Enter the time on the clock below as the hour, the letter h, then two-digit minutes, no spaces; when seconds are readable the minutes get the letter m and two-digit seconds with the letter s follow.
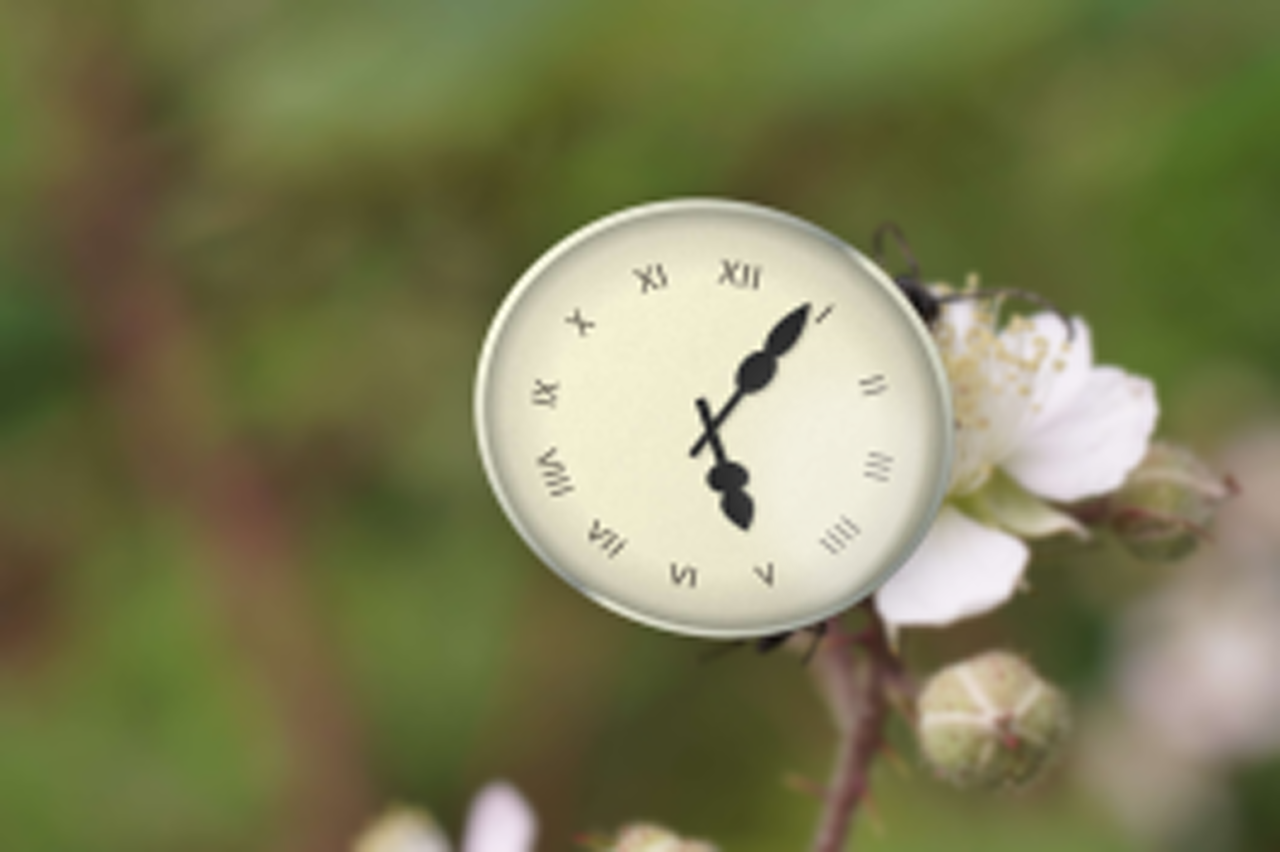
5h04
